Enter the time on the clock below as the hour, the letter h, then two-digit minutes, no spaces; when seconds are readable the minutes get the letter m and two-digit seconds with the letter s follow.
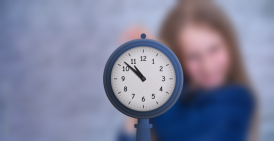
10h52
